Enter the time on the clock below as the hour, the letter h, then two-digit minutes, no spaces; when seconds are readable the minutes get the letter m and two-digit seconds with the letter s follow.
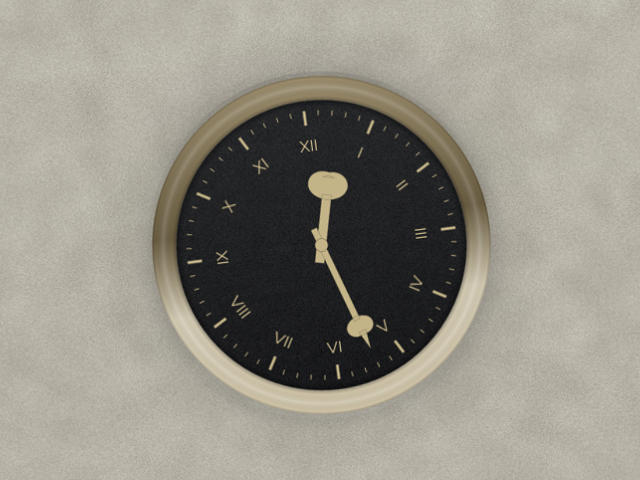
12h27
